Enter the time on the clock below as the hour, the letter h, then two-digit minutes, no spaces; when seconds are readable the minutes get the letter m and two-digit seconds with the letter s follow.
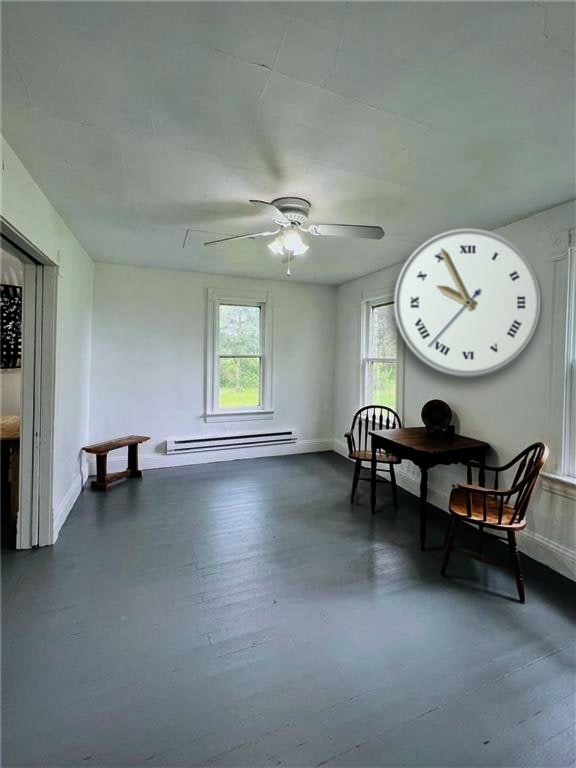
9h55m37s
